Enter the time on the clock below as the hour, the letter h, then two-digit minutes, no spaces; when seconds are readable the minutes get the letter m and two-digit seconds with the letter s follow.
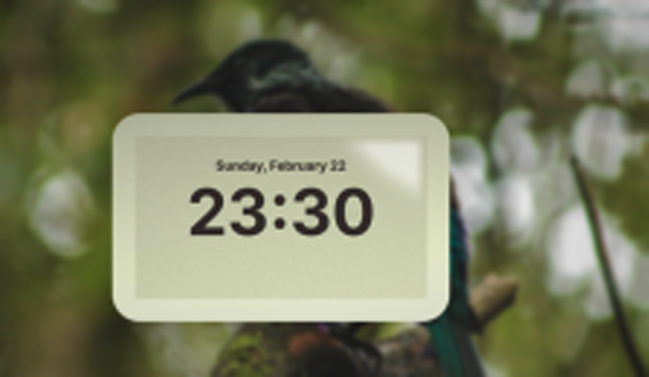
23h30
